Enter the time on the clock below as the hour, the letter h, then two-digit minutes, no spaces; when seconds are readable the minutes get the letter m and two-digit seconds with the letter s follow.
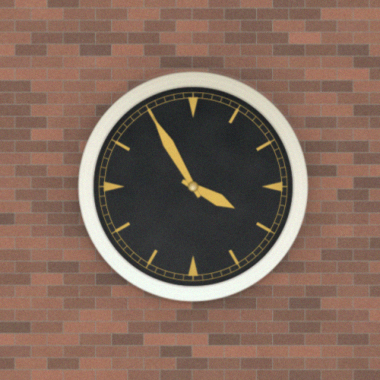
3h55
